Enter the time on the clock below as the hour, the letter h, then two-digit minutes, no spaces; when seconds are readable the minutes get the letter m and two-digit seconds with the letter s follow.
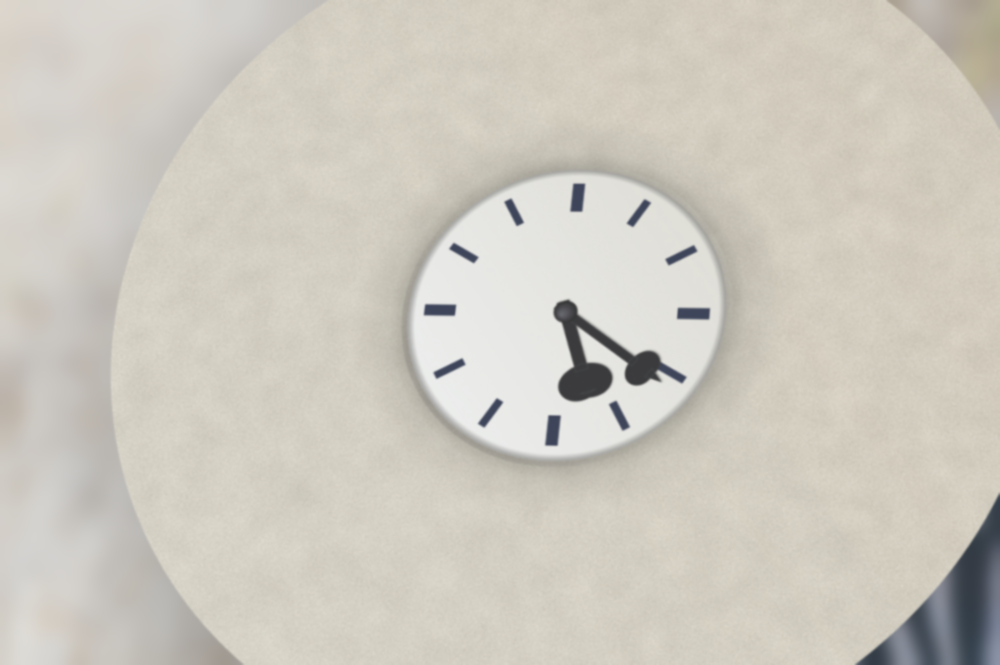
5h21
